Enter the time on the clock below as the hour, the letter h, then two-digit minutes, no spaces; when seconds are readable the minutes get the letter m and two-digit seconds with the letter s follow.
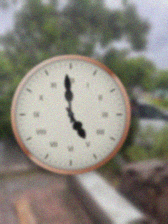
4h59
